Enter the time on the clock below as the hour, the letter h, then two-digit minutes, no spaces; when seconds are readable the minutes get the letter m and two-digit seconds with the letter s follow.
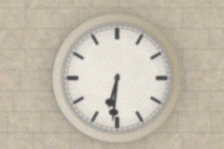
6h31
